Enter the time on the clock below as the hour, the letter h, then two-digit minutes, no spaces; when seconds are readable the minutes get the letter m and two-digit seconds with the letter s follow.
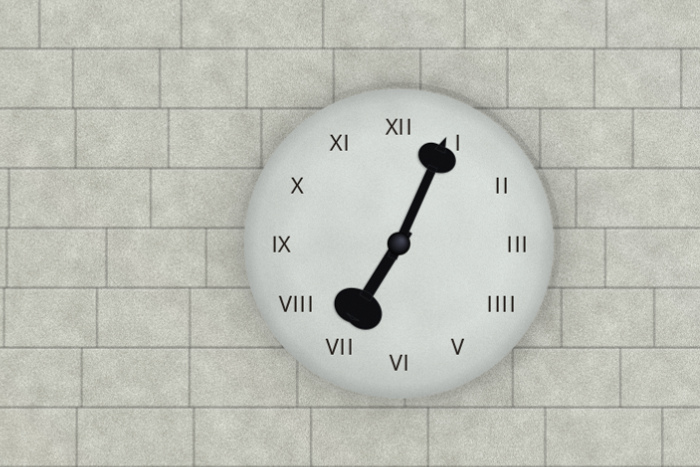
7h04
